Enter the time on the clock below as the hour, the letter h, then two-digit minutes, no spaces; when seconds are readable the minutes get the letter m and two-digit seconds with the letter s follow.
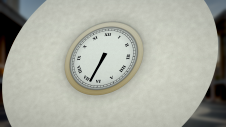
6h33
